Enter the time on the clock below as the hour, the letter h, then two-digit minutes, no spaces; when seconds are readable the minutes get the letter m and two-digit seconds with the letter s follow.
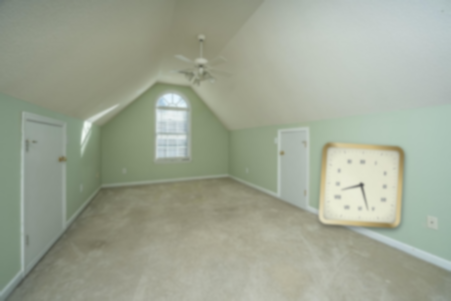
8h27
